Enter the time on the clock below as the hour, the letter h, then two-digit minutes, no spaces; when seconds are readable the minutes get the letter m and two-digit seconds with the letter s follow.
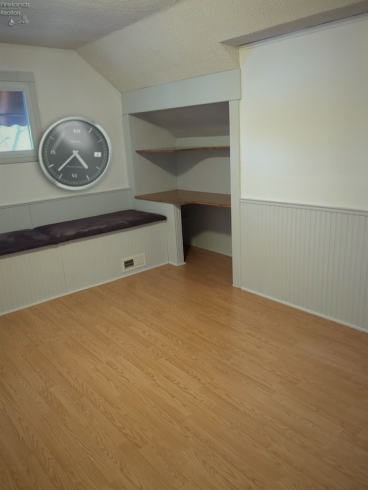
4h37
